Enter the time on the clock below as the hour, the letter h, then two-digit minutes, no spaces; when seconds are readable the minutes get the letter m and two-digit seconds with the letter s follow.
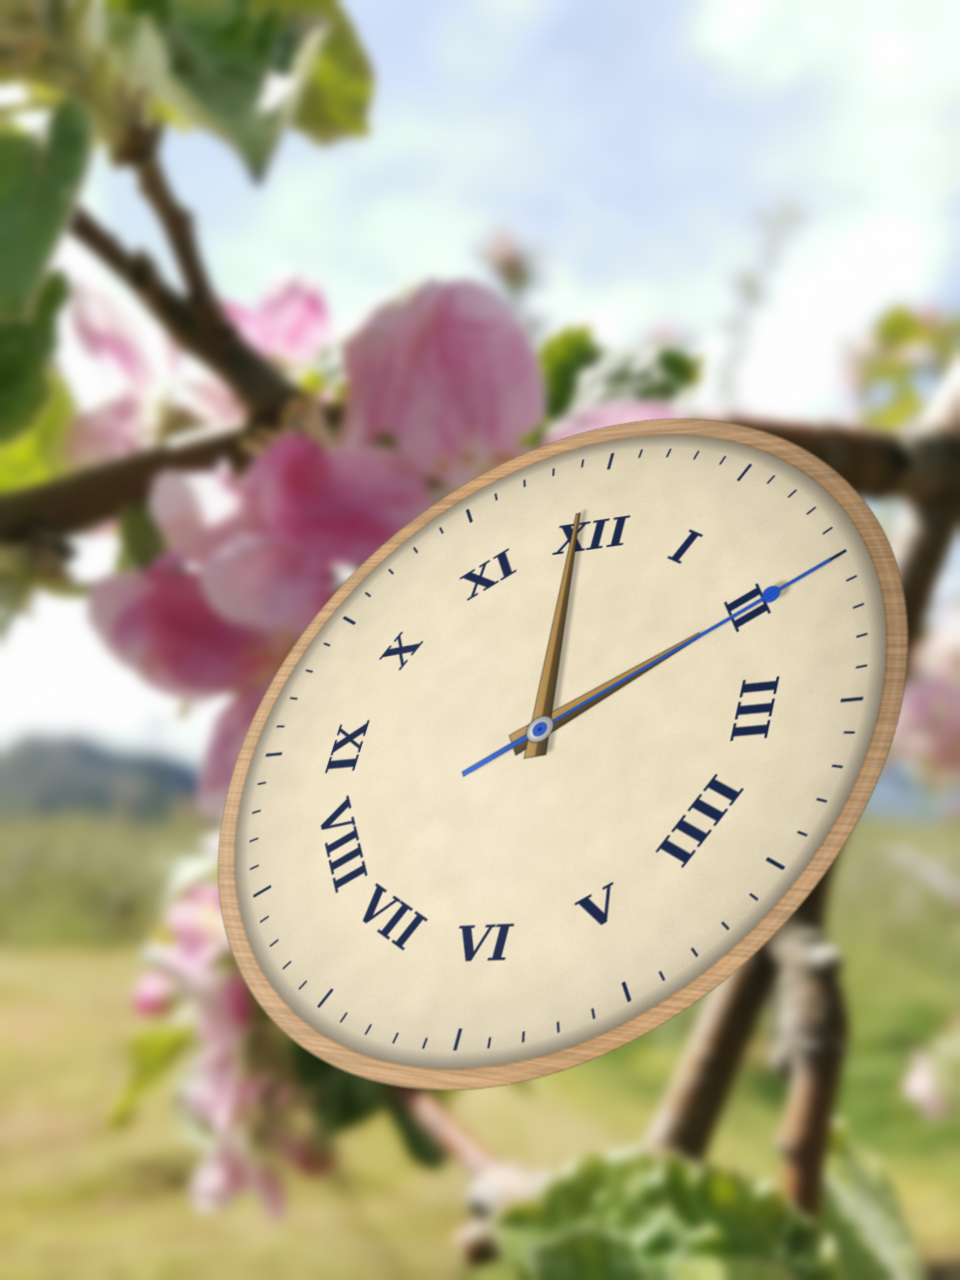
1h59m10s
